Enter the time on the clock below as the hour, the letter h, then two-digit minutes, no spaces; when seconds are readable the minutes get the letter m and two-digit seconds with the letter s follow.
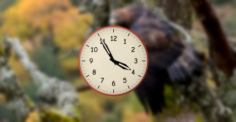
3h55
